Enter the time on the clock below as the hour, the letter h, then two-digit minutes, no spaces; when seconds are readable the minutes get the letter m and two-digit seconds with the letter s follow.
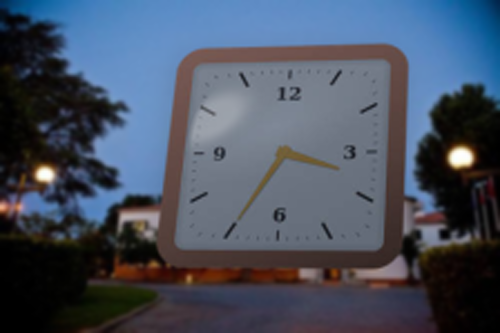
3h35
